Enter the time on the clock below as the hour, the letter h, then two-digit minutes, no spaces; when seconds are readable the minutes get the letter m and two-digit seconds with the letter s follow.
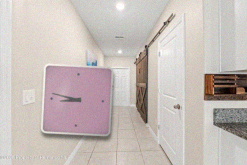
8h47
